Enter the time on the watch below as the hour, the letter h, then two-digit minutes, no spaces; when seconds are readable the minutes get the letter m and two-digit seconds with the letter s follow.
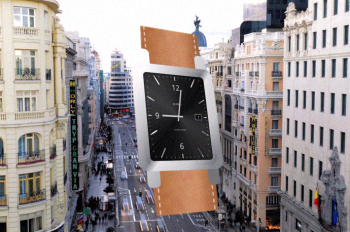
9h02
